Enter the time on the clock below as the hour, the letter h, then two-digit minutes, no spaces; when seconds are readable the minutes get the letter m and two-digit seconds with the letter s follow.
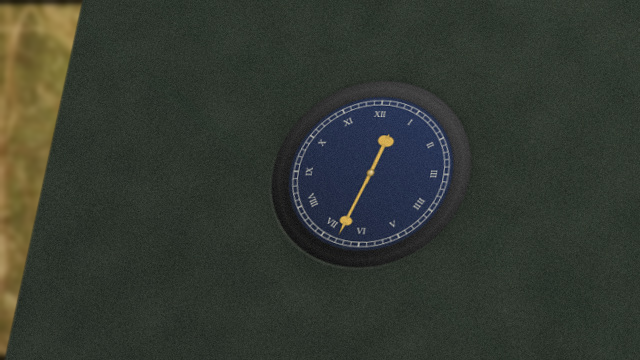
12h33
